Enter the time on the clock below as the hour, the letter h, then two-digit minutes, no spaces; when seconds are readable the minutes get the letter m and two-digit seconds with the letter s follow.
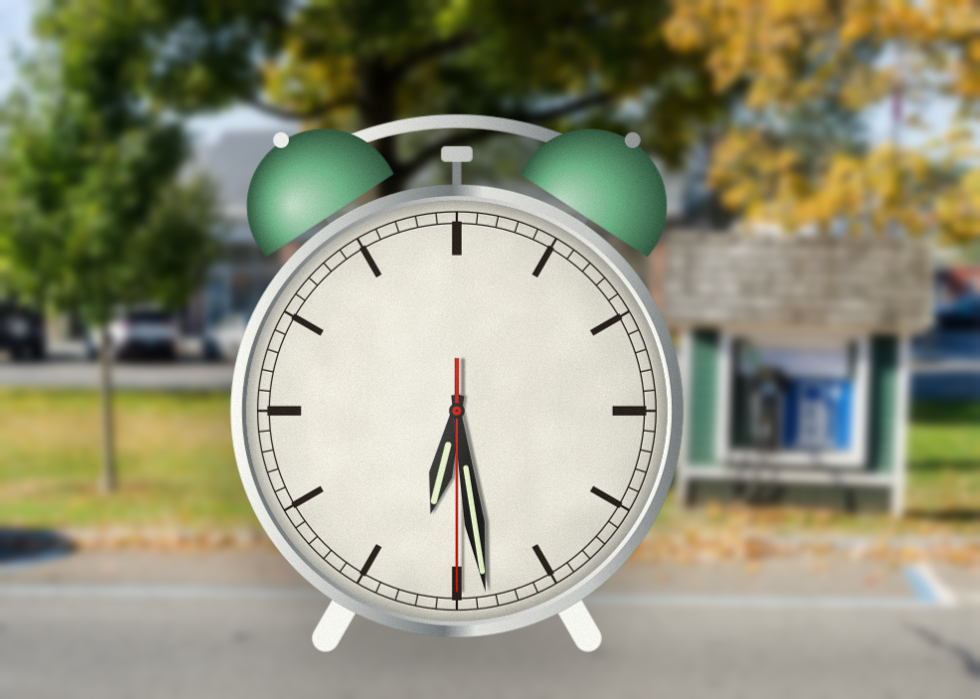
6h28m30s
